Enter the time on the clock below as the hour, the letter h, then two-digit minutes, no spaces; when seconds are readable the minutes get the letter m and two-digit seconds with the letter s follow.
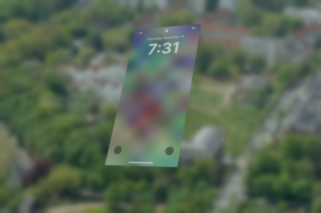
7h31
